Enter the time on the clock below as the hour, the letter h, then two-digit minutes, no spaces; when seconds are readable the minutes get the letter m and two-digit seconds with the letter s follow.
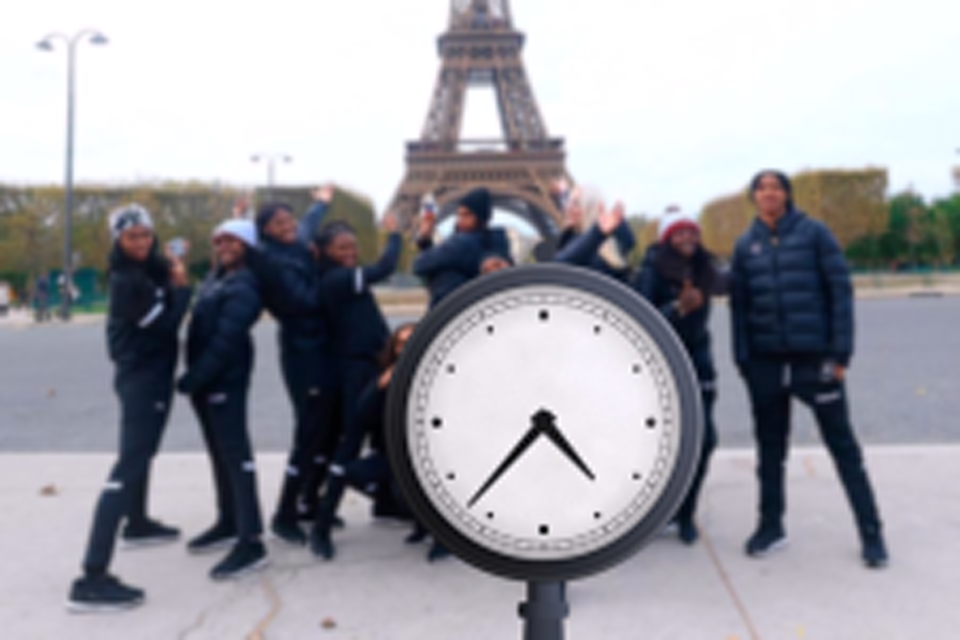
4h37
